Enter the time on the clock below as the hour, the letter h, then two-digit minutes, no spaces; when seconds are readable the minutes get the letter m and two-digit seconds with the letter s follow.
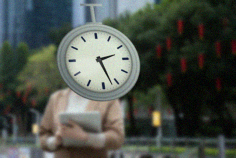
2h27
